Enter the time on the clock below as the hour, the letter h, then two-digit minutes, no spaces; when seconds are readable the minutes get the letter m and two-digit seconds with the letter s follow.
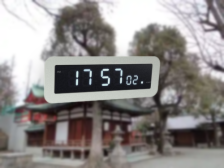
17h57m02s
